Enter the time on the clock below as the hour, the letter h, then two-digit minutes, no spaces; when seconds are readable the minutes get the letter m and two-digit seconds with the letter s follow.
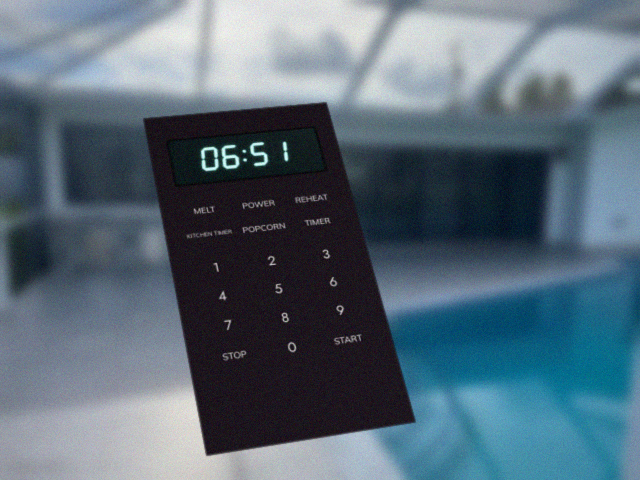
6h51
